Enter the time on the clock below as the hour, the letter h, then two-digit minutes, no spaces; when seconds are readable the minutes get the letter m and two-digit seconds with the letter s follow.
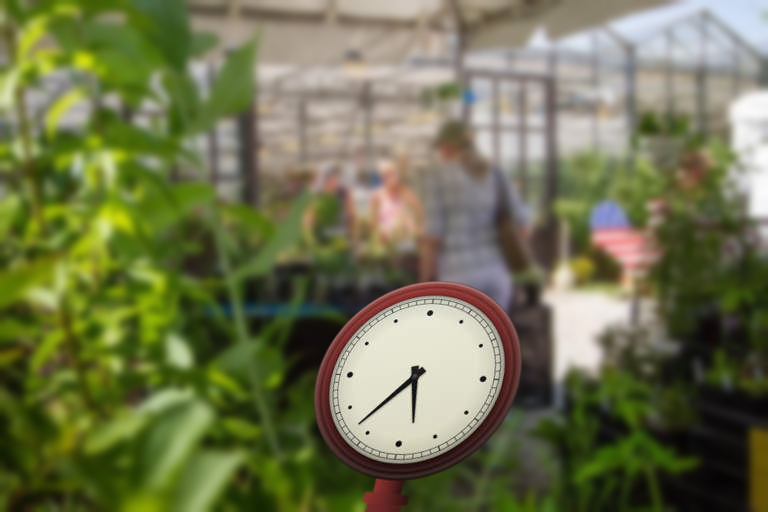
5h37
